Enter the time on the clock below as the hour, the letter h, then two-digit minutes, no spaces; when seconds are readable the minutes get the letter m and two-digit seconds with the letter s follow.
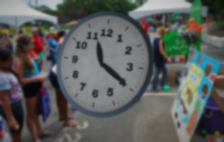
11h20
